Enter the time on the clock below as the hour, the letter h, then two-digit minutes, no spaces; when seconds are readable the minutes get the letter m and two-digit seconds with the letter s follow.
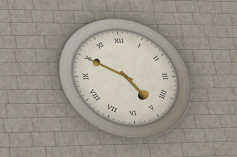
4h50
